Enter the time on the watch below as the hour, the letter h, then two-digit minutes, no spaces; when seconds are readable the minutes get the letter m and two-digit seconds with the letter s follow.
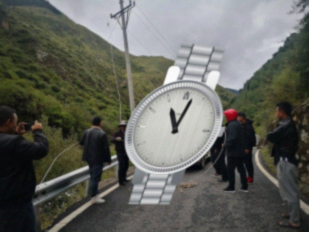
11h02
